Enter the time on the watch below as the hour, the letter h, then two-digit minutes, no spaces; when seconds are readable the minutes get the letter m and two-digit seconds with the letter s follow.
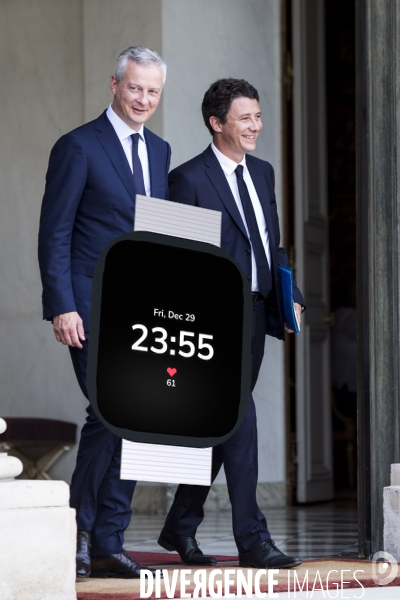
23h55
